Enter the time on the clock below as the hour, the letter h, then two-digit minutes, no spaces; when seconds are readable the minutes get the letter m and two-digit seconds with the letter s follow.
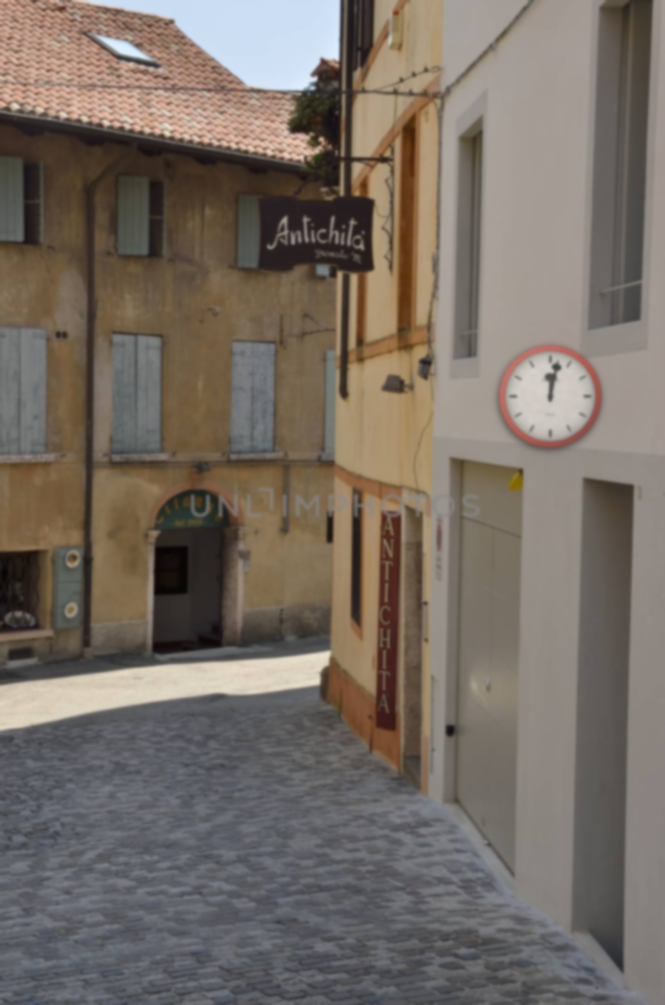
12h02
